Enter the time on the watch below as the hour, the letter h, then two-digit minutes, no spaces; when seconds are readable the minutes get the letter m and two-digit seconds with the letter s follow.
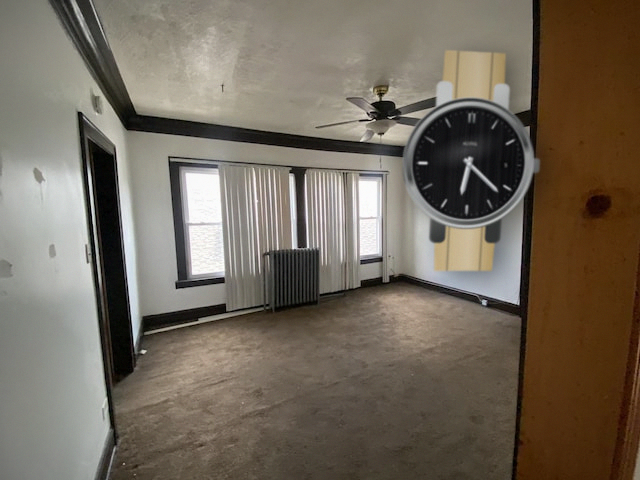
6h22
